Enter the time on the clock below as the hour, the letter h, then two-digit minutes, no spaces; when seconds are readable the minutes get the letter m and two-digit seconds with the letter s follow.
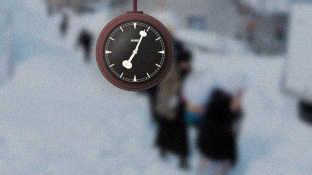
7h04
